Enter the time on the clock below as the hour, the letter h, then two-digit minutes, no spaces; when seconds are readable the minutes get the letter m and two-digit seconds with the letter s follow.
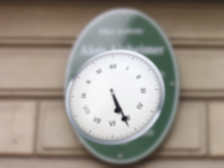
5h26
